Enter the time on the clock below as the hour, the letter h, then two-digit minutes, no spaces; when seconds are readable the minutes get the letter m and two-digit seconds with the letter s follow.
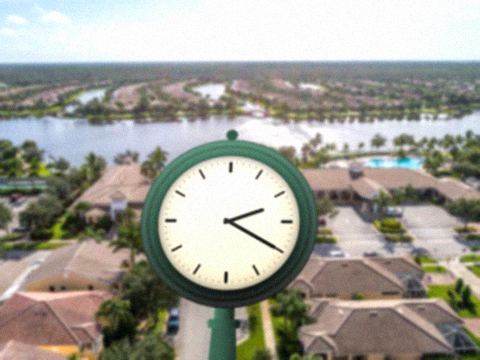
2h20
